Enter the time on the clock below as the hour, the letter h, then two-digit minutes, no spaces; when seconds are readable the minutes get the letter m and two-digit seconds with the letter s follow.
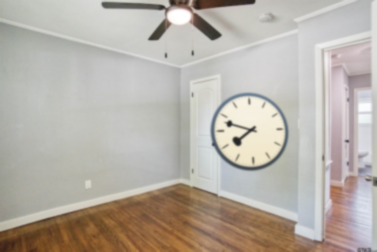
7h48
